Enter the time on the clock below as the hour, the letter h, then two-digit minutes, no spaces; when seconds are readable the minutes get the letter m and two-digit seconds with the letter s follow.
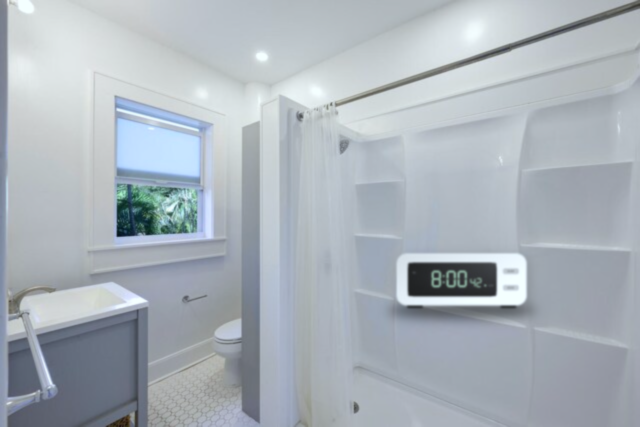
8h00
